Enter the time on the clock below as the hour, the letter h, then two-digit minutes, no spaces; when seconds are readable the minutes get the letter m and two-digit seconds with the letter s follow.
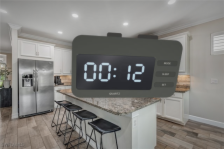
0h12
